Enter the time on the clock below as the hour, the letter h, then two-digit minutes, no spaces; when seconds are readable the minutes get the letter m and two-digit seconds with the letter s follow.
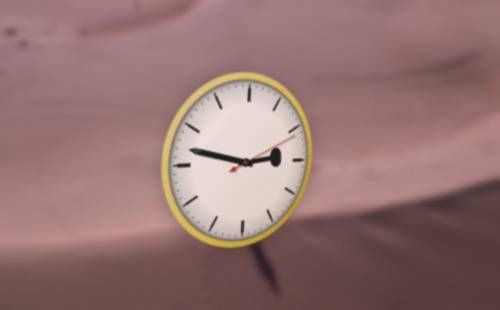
2h47m11s
